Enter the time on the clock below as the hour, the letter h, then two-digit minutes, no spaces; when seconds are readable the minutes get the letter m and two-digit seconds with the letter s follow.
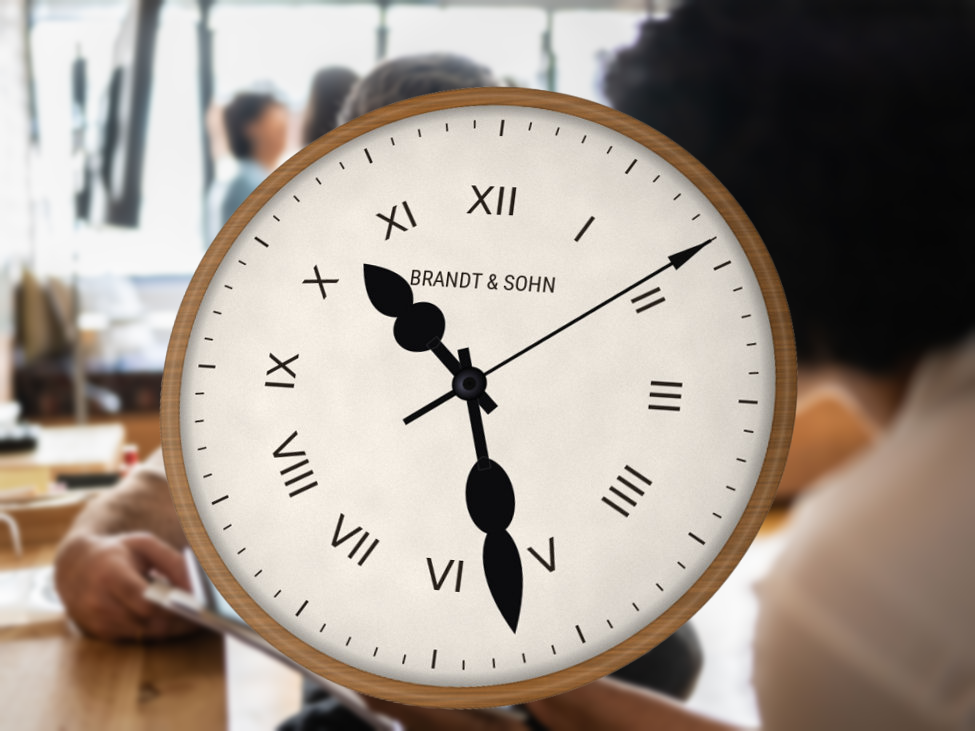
10h27m09s
